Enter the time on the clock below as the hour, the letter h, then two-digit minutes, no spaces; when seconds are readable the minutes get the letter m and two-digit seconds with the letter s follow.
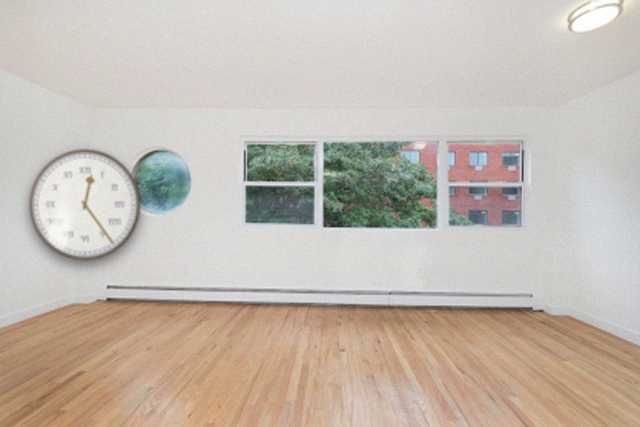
12h24
